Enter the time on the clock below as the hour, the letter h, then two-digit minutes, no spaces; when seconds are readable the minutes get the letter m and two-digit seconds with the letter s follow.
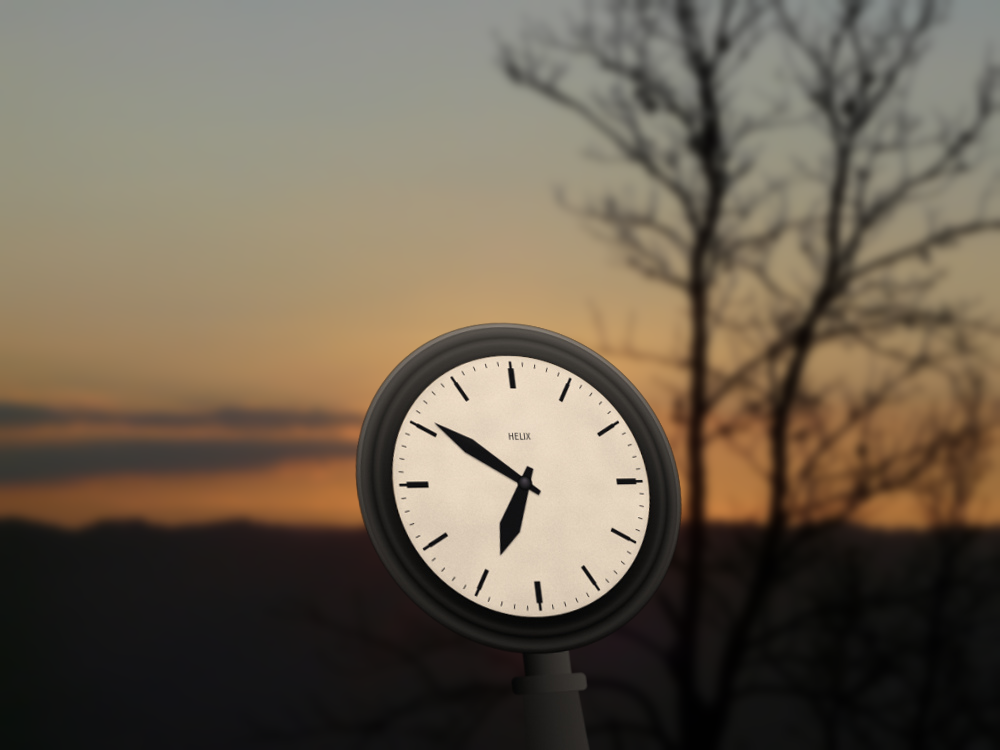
6h51
